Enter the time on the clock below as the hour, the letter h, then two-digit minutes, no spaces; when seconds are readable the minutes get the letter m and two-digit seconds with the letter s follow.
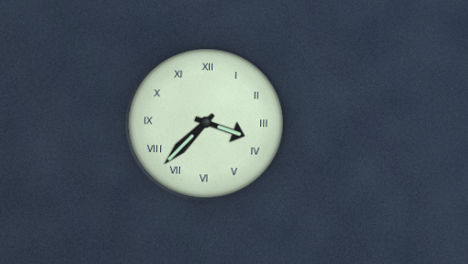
3h37
